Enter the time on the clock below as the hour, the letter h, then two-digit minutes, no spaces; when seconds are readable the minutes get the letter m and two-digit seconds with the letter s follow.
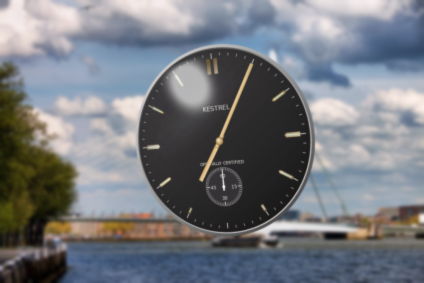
7h05
